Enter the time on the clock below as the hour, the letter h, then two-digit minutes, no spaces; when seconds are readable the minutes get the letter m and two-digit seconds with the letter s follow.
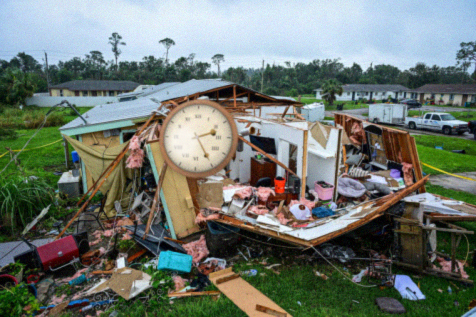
2h25
